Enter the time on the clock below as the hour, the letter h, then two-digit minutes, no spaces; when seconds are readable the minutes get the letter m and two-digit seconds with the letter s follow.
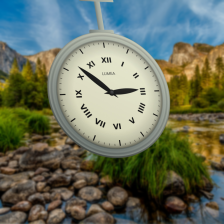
2h52
